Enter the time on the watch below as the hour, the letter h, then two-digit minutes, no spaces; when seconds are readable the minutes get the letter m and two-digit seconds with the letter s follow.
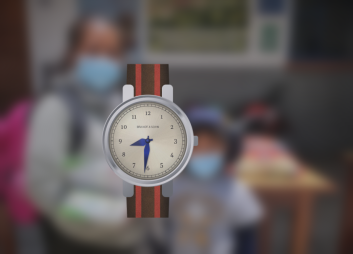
8h31
